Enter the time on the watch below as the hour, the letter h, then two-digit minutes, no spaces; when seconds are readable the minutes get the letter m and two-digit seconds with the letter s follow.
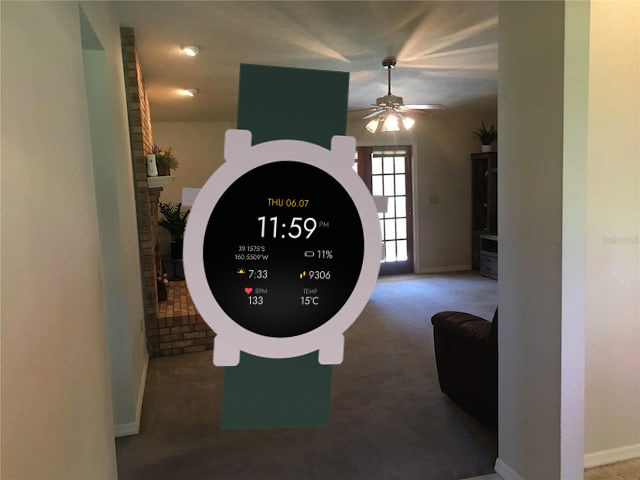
11h59
